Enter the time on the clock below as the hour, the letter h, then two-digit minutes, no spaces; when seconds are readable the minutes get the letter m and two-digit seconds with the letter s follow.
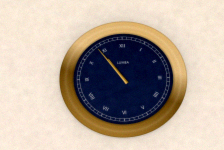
10h54
